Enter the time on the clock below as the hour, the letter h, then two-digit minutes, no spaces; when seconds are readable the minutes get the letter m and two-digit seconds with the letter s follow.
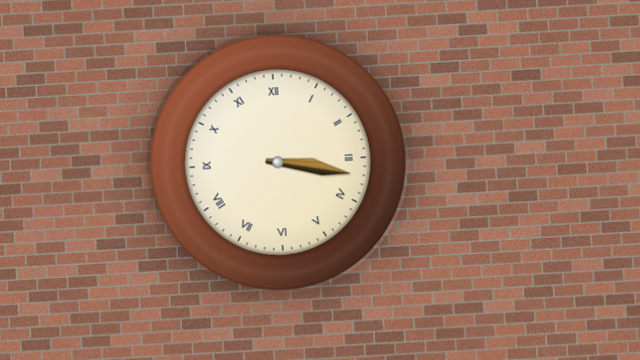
3h17
